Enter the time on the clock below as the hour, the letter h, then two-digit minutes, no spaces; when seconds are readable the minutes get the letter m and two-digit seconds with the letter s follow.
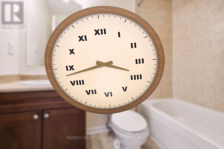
3h43
